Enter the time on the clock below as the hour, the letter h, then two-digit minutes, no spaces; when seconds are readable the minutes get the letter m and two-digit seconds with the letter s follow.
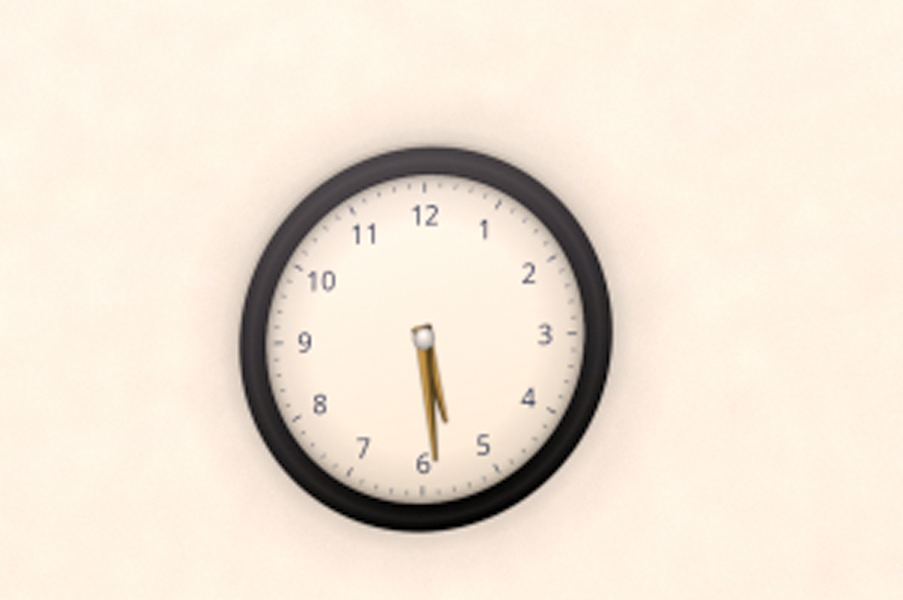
5h29
